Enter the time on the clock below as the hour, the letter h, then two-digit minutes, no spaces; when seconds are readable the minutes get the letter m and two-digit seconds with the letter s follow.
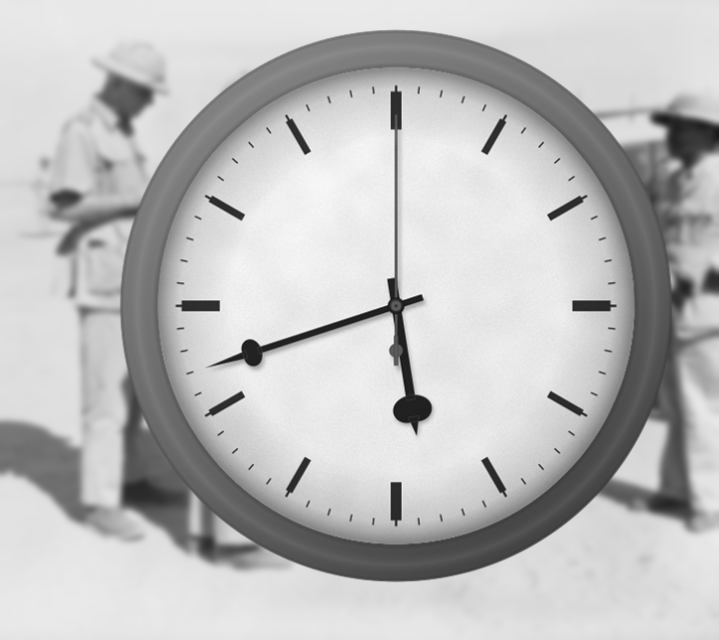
5h42m00s
